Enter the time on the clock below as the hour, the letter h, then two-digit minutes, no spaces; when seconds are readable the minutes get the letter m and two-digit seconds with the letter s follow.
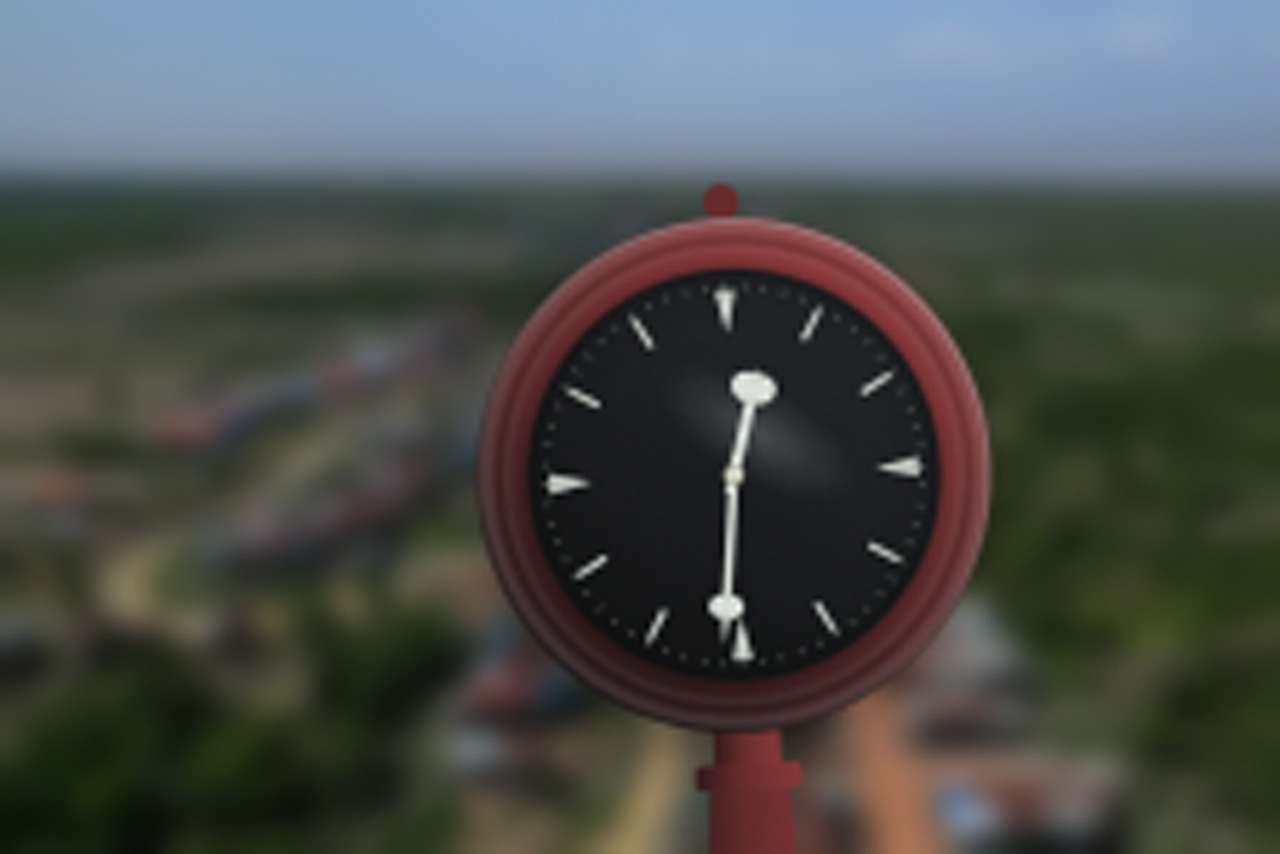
12h31
